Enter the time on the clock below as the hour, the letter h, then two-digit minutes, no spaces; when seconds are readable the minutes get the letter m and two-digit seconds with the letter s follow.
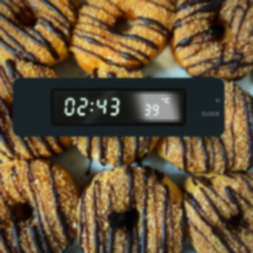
2h43
